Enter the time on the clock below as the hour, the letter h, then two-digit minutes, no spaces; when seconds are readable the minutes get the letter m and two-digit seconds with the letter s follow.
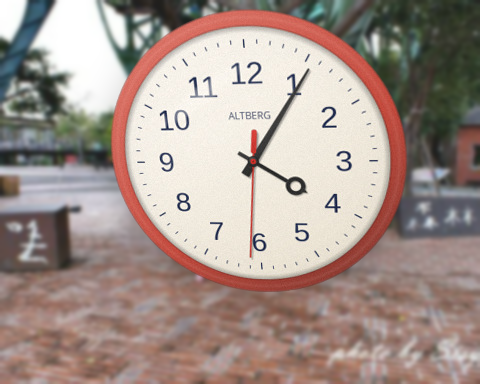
4h05m31s
